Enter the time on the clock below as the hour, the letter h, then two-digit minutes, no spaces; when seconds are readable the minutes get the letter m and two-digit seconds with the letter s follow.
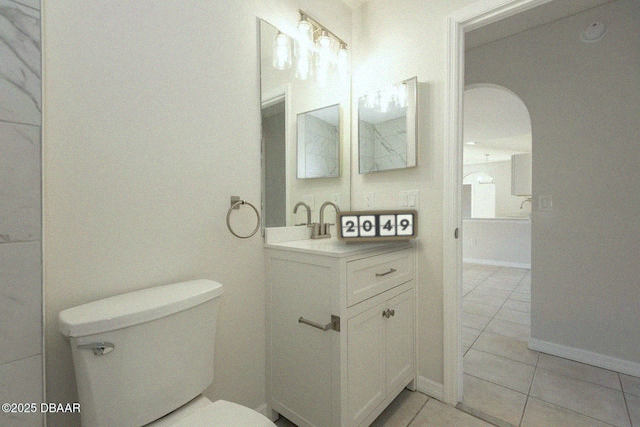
20h49
